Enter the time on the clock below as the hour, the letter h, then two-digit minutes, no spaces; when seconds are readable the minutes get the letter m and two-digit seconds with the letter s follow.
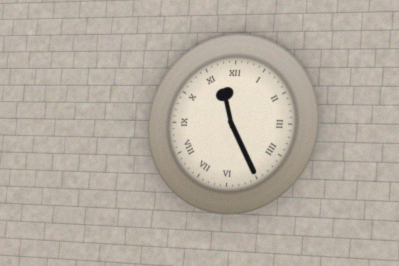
11h25
